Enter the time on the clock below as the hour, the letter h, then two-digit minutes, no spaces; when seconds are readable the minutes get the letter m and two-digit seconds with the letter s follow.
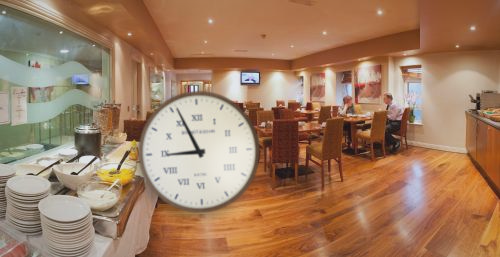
8h56
